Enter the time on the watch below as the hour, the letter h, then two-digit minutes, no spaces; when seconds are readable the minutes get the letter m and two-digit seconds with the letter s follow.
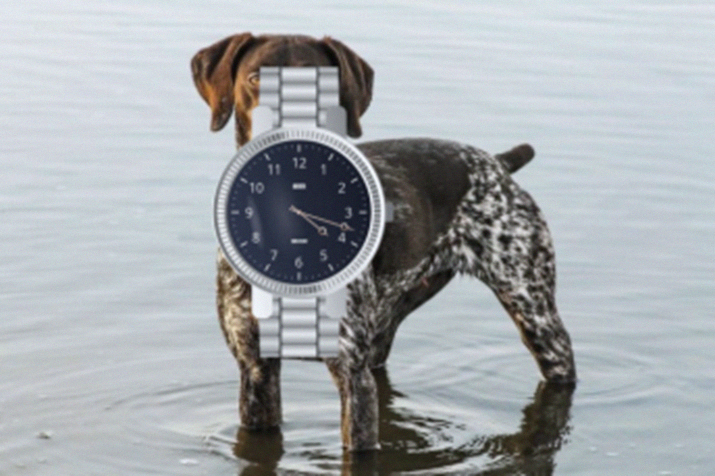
4h18
